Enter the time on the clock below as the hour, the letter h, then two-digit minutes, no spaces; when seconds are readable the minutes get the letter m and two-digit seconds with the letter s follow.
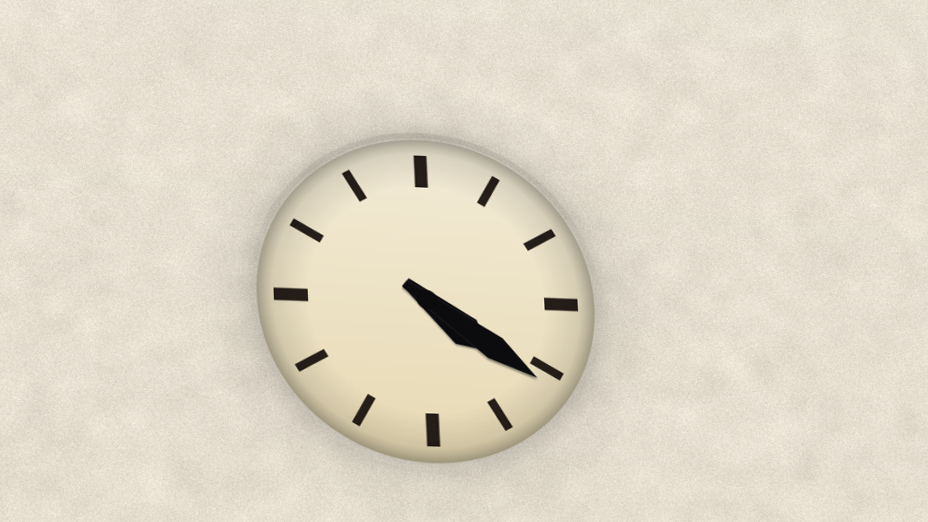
4h21
